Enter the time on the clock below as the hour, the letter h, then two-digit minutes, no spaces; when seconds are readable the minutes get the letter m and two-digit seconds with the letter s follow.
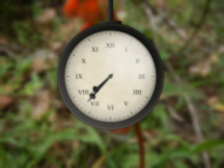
7h37
